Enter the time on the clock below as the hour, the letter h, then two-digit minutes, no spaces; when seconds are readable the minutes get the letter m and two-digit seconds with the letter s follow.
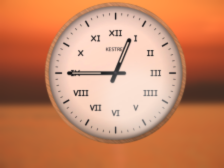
12h45
